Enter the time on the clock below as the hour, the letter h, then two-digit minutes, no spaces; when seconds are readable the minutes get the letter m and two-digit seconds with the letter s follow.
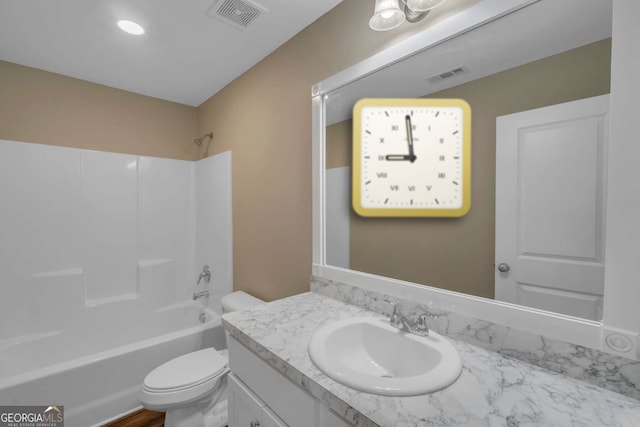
8h59
